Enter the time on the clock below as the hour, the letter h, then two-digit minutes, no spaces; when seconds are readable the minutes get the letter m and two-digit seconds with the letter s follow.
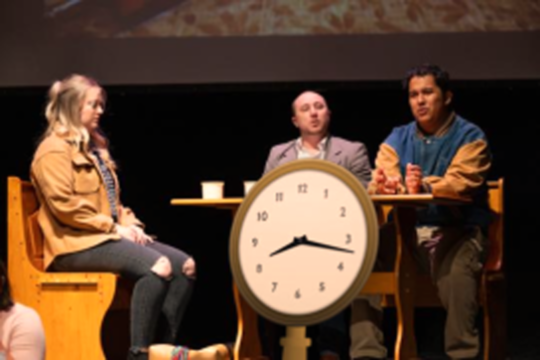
8h17
